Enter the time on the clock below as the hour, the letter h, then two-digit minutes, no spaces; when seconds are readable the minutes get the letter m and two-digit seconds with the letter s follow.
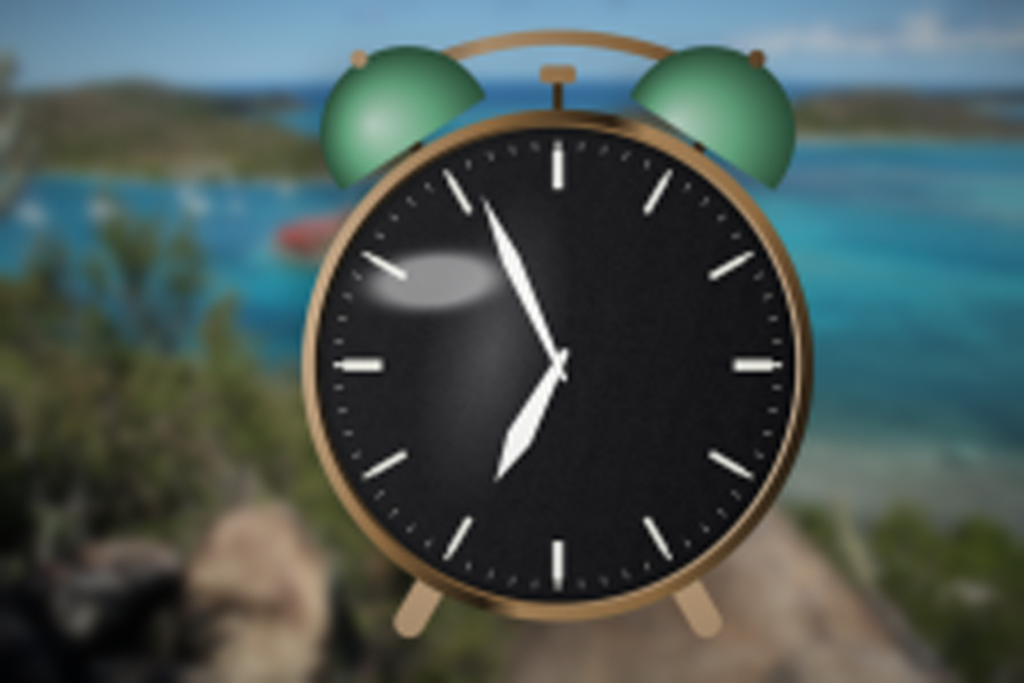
6h56
